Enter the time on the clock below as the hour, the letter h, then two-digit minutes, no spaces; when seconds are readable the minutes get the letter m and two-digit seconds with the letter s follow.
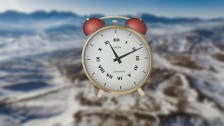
11h11
